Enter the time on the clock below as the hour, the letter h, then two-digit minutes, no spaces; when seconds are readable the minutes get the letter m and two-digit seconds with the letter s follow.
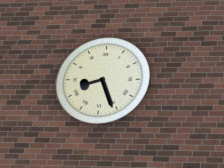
8h26
